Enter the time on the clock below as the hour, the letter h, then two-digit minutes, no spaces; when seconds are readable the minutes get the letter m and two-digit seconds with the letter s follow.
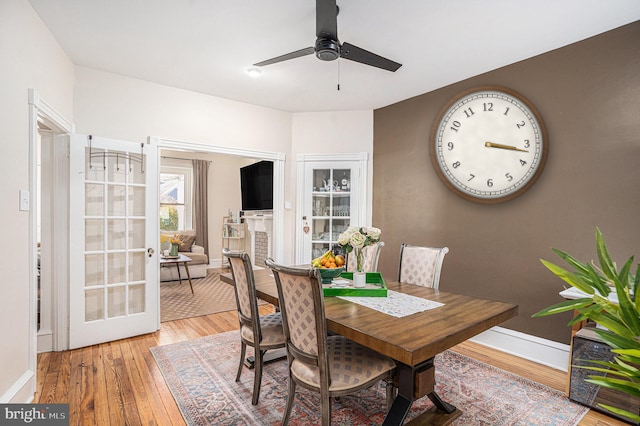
3h17
